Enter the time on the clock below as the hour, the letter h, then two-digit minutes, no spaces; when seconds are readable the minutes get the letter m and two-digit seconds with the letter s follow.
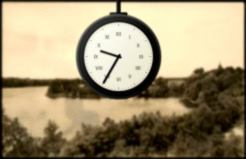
9h35
